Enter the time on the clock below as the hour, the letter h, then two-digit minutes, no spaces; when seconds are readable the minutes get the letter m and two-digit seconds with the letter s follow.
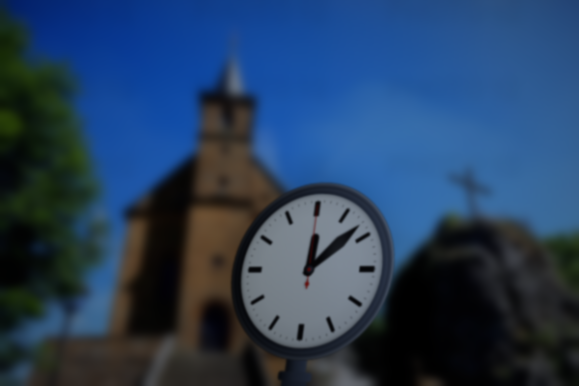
12h08m00s
